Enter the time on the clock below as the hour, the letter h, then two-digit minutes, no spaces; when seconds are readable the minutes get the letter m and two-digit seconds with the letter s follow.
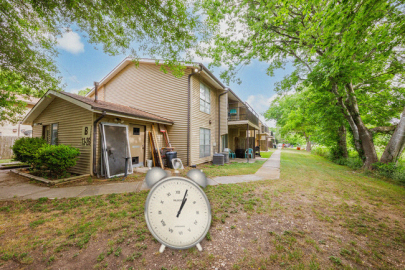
1h04
